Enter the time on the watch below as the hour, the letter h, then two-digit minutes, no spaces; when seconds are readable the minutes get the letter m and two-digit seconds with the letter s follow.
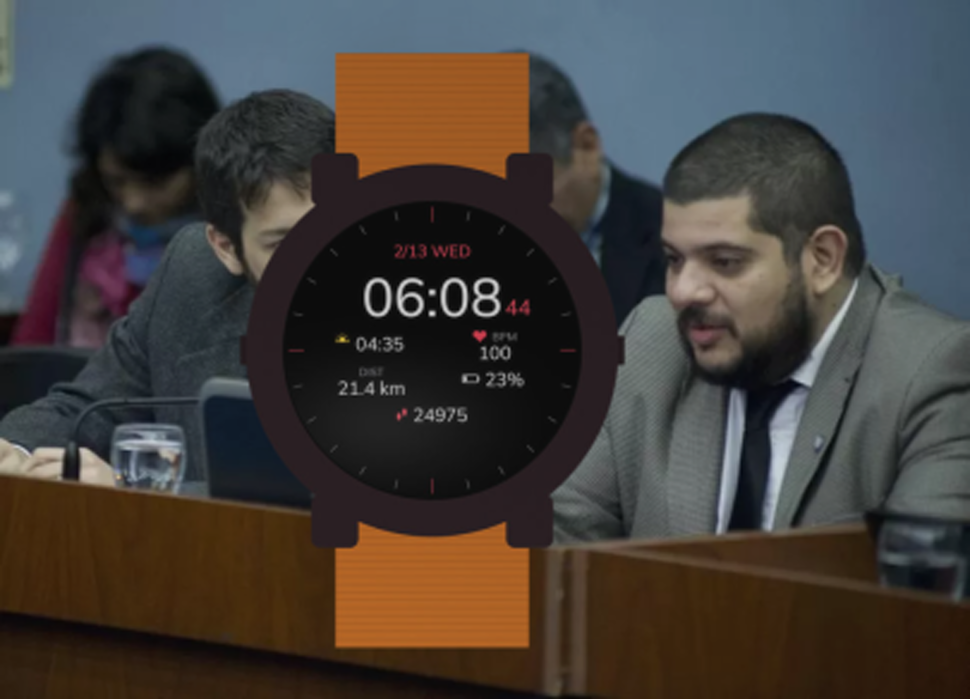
6h08m44s
